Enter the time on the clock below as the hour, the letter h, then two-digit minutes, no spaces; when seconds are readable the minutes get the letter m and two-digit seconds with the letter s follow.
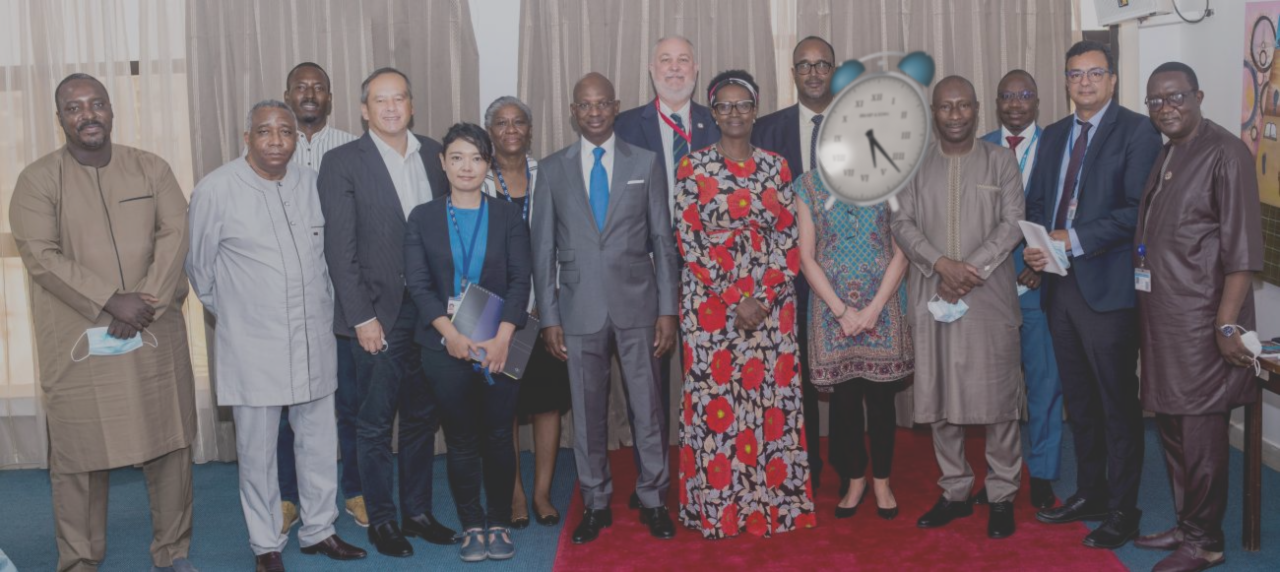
5h22
